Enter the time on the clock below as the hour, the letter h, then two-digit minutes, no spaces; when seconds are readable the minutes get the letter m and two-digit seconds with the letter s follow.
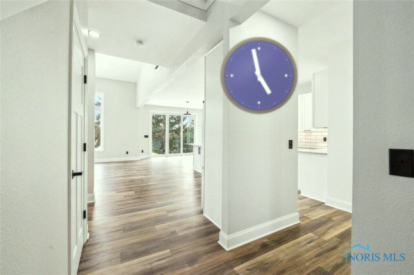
4h58
